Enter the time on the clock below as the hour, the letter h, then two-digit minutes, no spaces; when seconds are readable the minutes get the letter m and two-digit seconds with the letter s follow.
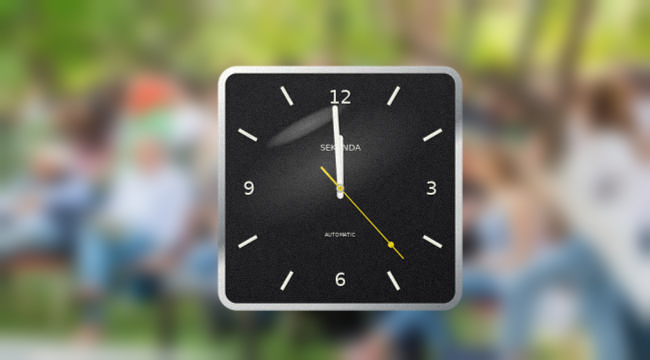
11h59m23s
